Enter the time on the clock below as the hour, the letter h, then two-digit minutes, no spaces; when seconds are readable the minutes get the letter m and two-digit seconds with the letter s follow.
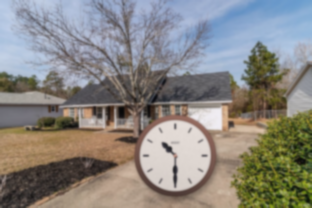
10h30
